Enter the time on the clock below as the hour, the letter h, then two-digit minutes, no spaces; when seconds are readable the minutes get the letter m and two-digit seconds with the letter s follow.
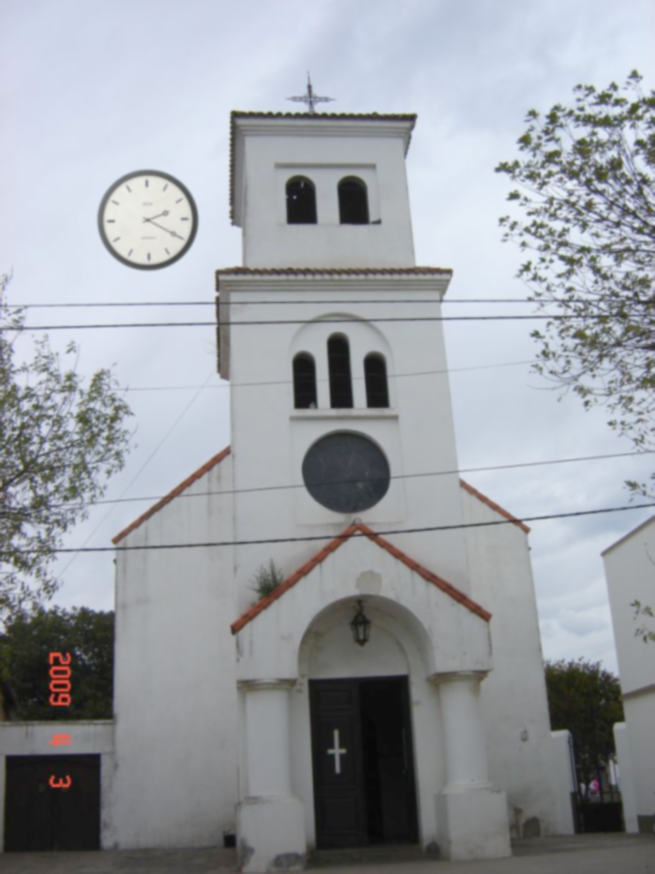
2h20
